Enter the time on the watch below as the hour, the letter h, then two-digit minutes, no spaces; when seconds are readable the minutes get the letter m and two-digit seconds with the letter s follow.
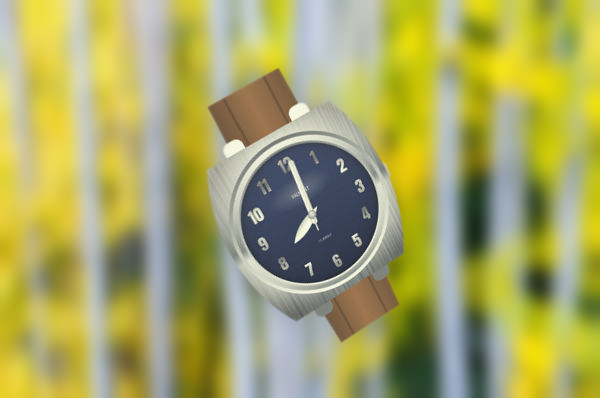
8h01m01s
